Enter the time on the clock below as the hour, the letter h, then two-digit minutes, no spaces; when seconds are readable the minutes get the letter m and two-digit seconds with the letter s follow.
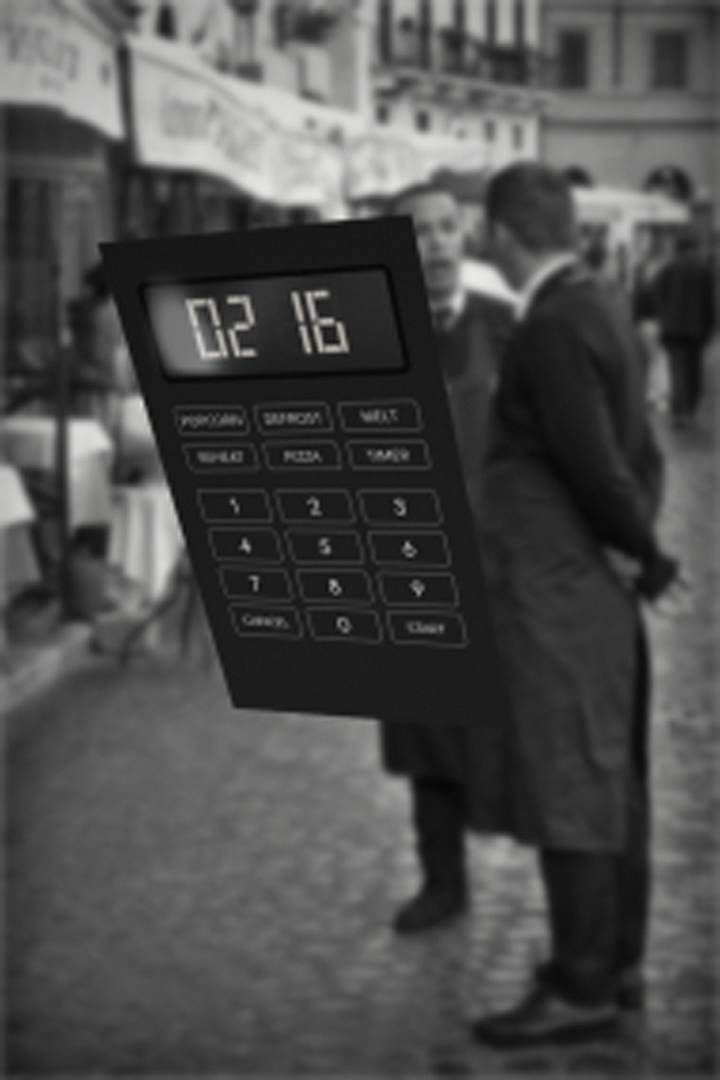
2h16
